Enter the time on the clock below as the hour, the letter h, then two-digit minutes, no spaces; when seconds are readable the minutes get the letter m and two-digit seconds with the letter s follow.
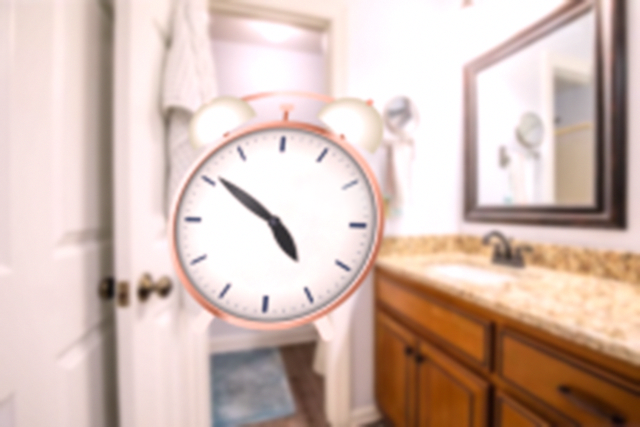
4h51
